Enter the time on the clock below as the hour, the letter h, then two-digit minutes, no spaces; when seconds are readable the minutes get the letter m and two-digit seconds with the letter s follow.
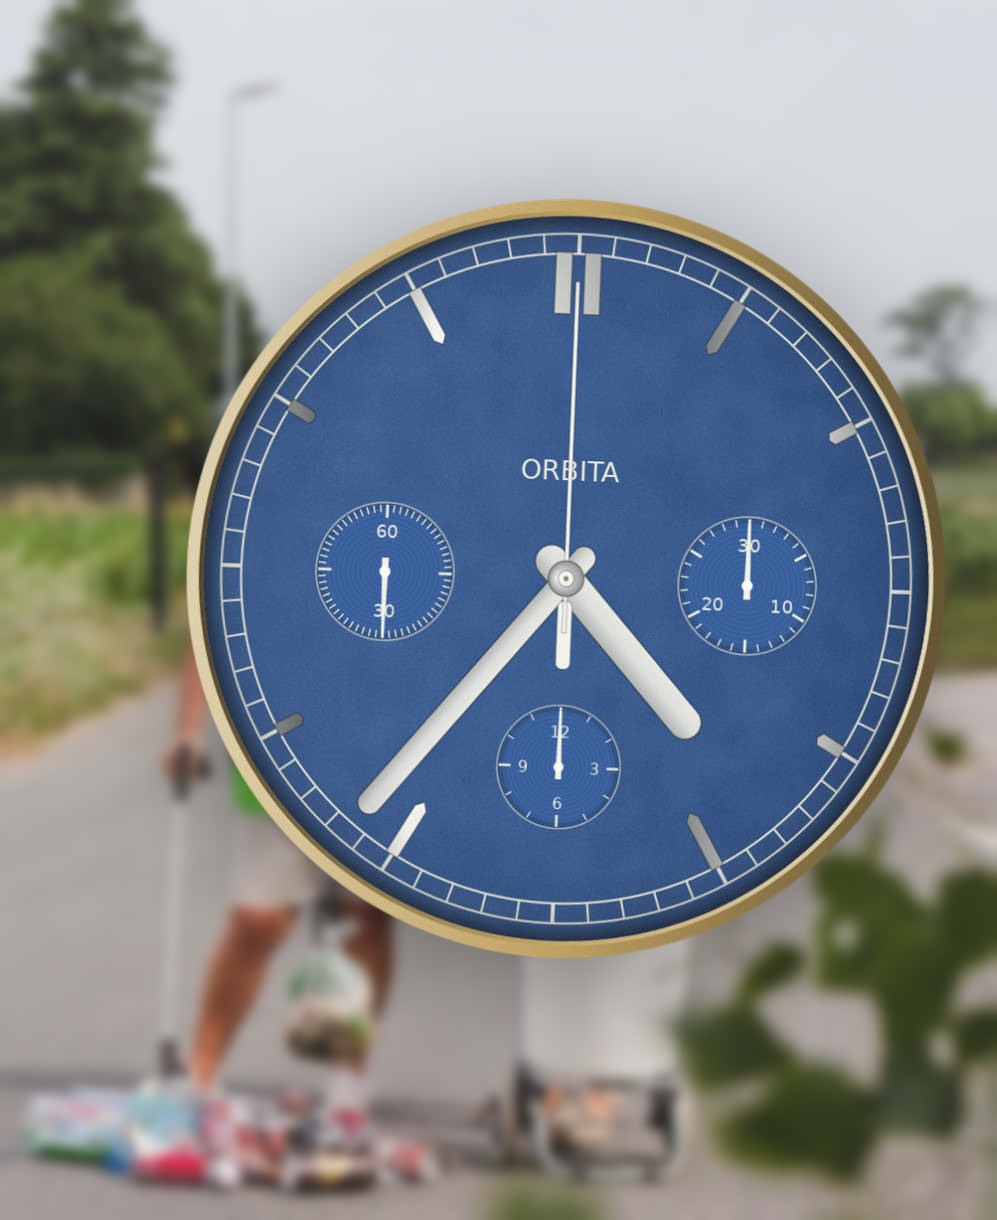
4h36m30s
